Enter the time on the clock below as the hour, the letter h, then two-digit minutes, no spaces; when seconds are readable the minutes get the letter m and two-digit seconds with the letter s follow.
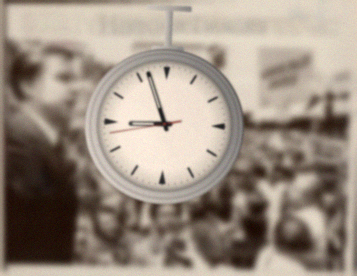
8h56m43s
